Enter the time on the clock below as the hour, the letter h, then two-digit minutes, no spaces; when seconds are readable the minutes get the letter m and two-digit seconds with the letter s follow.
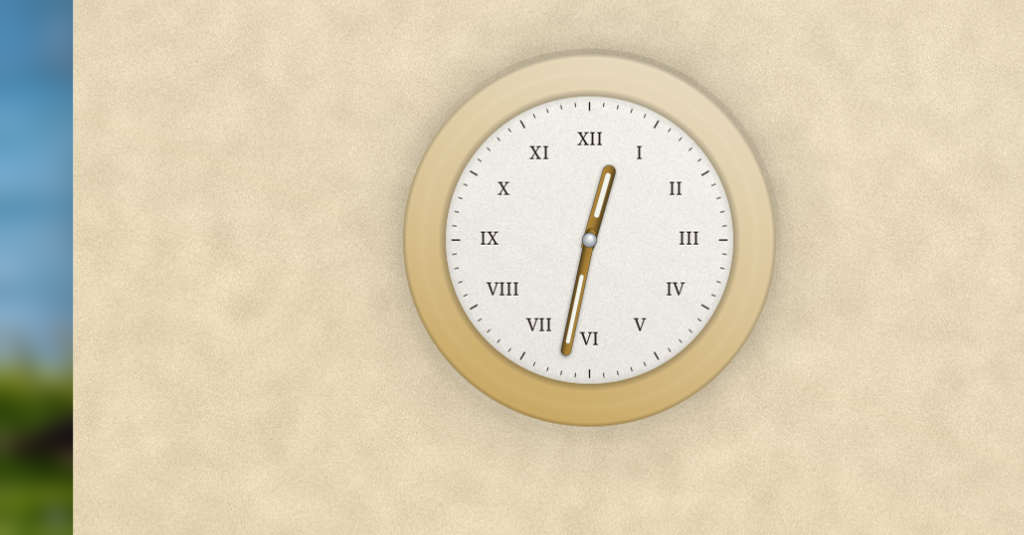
12h32
